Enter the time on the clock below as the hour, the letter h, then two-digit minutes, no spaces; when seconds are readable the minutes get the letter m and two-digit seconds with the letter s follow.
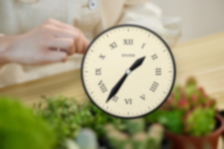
1h36
